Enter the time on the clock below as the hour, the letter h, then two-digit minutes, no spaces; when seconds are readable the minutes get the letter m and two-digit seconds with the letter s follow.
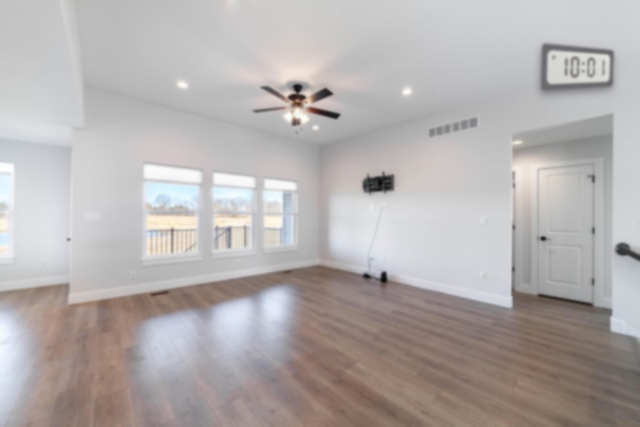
10h01
